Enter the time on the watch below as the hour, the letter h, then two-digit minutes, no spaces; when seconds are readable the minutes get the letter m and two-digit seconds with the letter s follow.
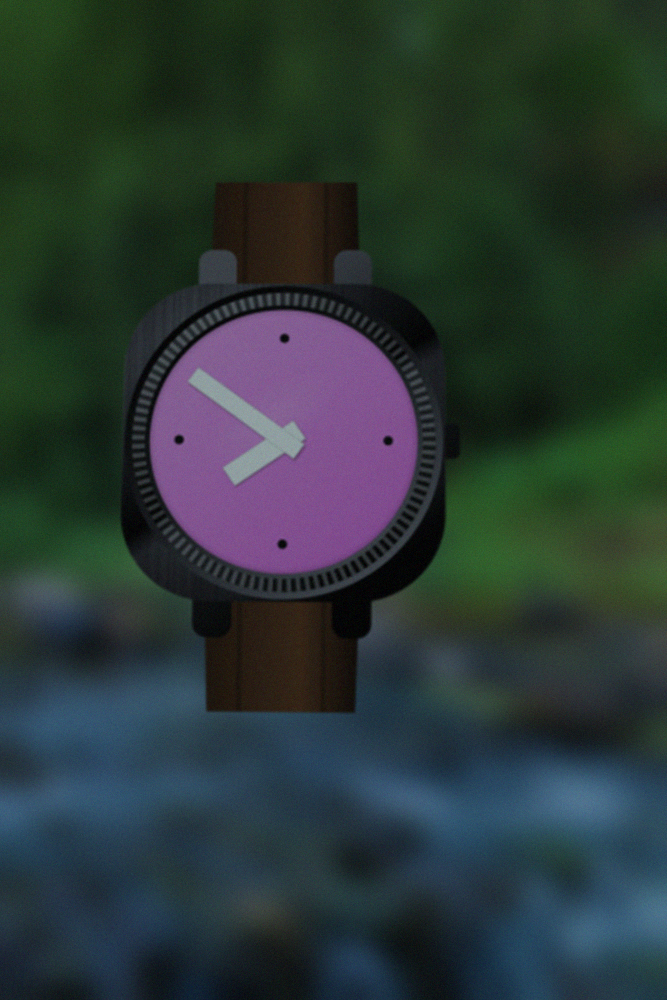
7h51
